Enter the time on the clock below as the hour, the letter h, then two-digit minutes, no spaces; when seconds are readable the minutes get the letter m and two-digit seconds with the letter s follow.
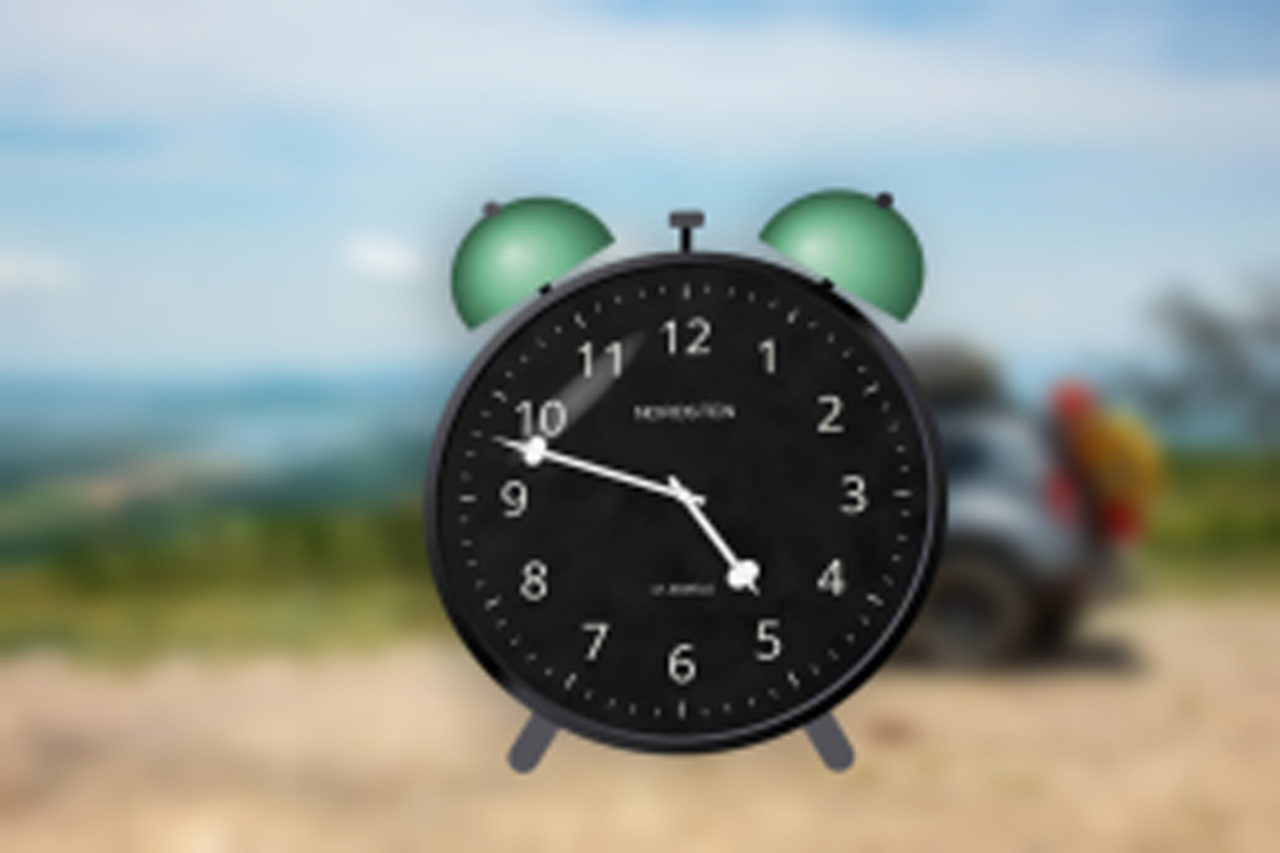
4h48
